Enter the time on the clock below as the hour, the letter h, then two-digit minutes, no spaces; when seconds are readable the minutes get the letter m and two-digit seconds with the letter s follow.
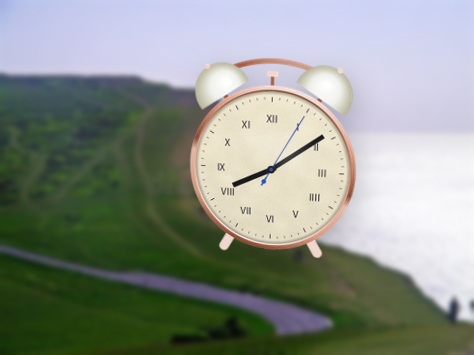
8h09m05s
